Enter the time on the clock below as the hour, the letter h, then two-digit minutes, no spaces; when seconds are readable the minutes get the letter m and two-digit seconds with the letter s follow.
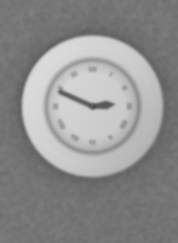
2h49
